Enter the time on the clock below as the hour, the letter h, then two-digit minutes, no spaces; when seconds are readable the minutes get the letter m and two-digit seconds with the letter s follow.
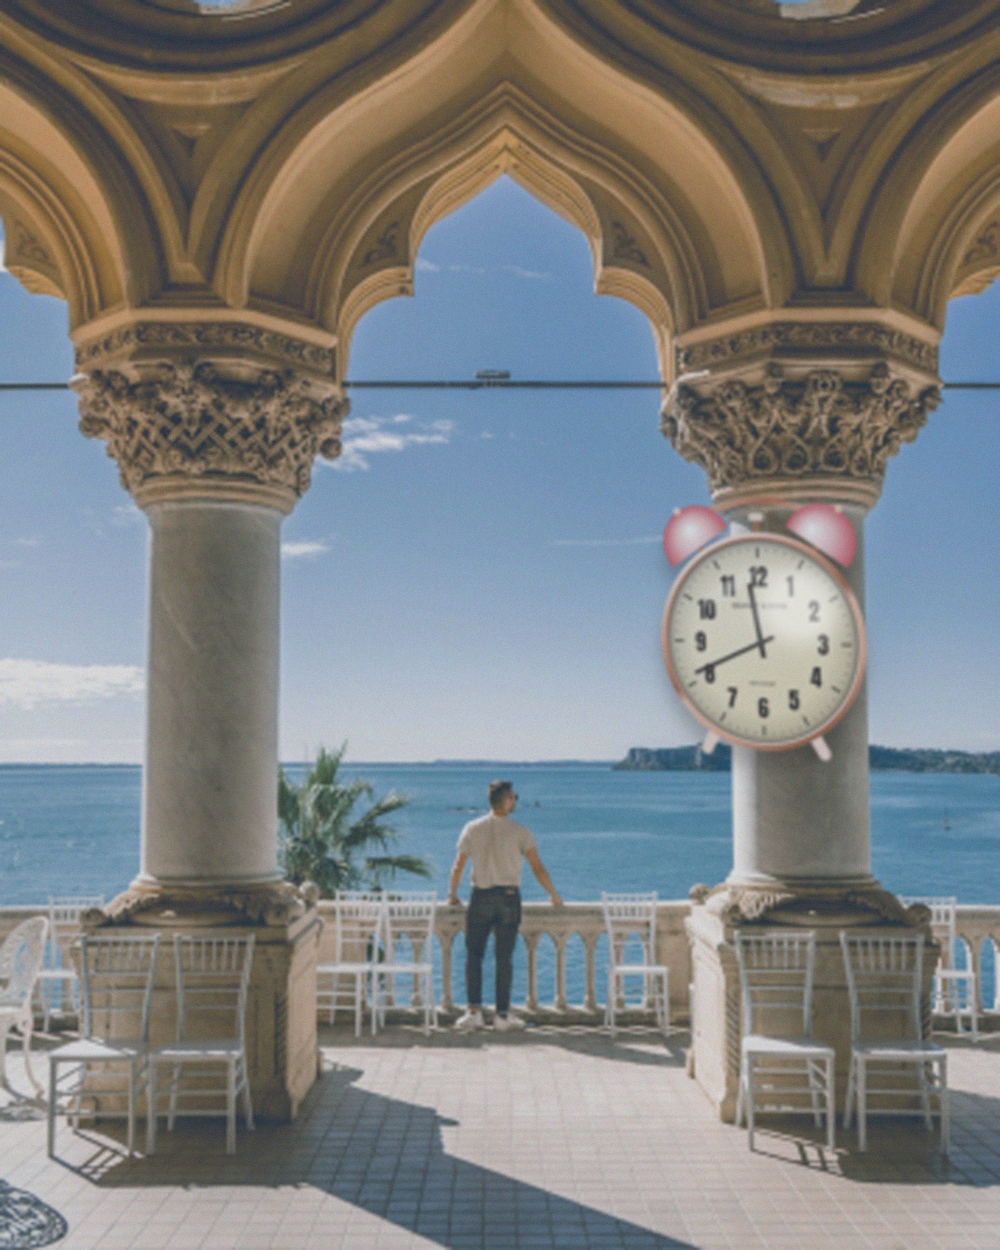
11h41
